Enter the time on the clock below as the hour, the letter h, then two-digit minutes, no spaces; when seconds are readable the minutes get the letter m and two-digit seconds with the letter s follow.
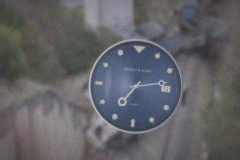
7h13
